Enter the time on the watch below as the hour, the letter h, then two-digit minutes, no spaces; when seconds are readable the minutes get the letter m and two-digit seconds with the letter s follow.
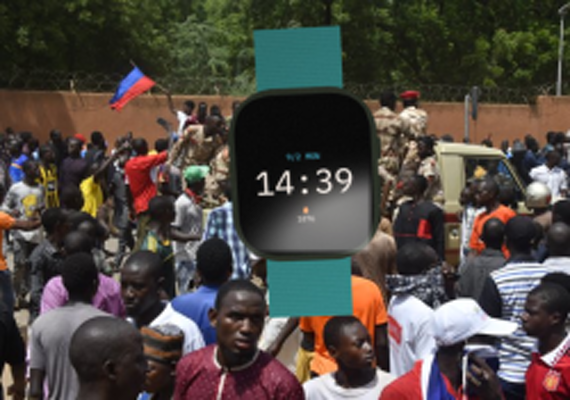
14h39
